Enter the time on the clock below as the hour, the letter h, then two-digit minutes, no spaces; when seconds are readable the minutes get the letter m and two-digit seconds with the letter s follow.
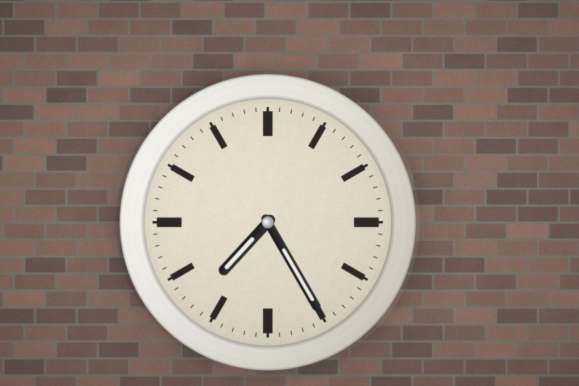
7h25
